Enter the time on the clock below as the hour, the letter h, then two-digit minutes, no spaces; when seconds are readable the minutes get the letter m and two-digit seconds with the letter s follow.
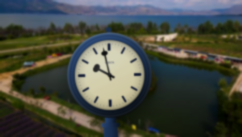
9h58
